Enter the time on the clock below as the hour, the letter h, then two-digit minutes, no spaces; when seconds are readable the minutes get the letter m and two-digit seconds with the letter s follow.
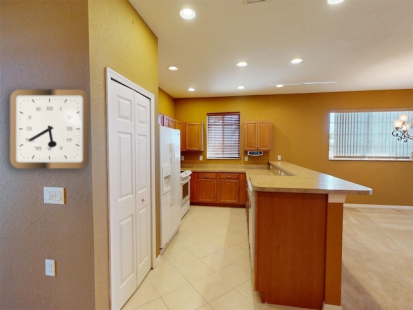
5h40
